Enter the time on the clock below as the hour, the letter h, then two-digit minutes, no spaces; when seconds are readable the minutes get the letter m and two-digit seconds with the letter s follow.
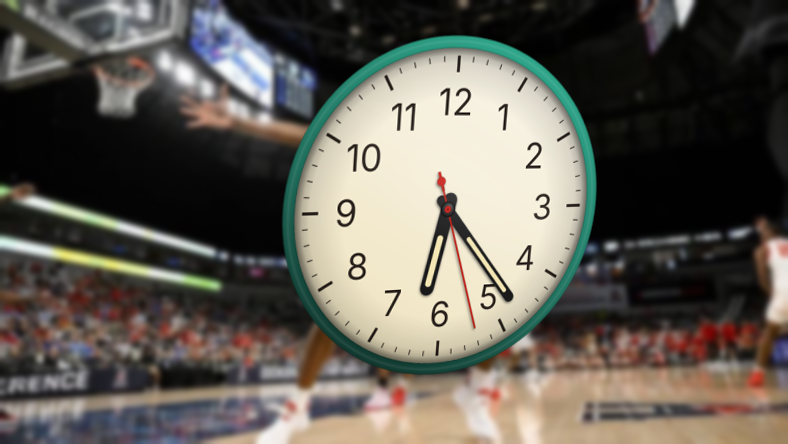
6h23m27s
